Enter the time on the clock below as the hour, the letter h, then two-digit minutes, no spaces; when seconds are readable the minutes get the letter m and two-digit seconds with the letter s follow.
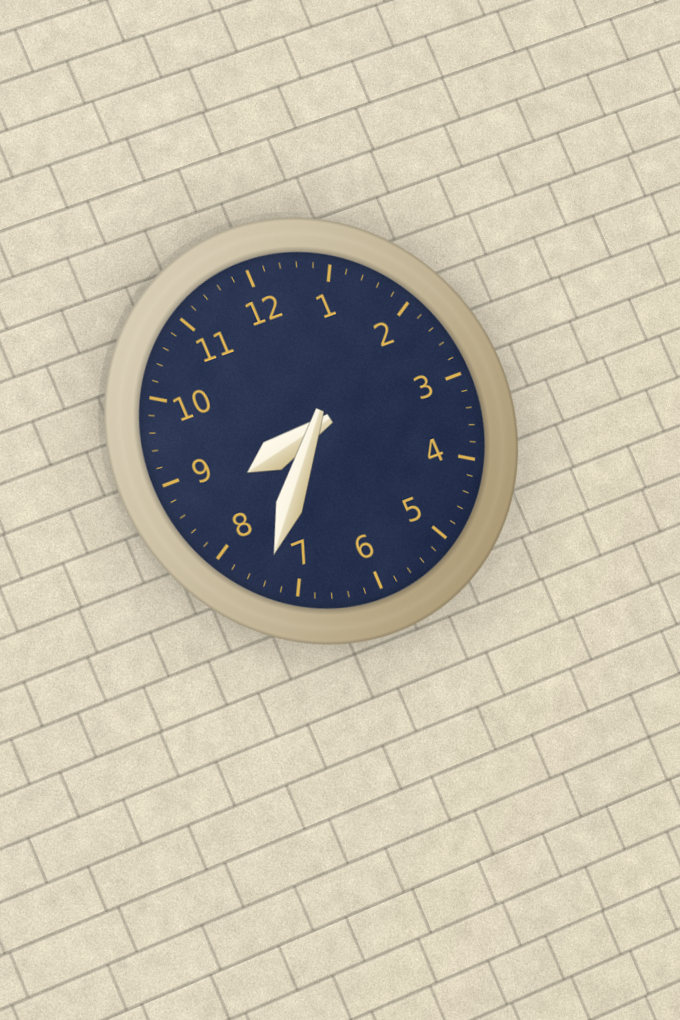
8h37
